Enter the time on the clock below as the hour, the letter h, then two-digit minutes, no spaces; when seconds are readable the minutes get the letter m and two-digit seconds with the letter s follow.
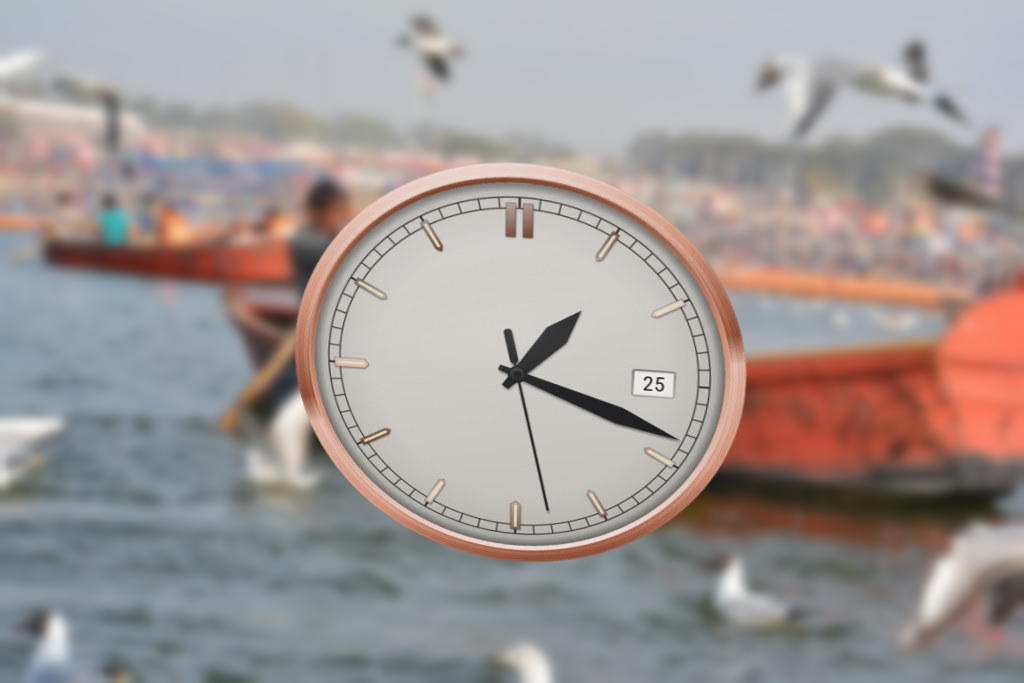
1h18m28s
